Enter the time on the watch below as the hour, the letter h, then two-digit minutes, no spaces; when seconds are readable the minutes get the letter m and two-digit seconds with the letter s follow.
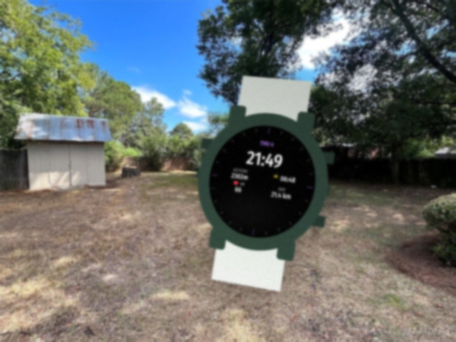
21h49
